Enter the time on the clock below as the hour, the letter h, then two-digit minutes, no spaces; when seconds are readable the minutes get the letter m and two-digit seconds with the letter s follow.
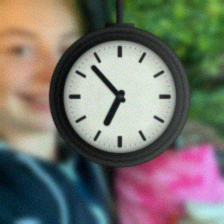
6h53
